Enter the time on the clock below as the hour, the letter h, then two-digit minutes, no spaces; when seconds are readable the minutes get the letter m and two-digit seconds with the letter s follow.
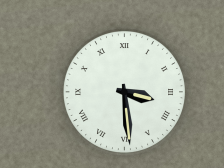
3h29
